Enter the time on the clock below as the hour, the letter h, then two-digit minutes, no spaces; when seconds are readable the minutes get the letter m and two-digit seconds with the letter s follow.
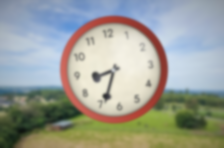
8h34
